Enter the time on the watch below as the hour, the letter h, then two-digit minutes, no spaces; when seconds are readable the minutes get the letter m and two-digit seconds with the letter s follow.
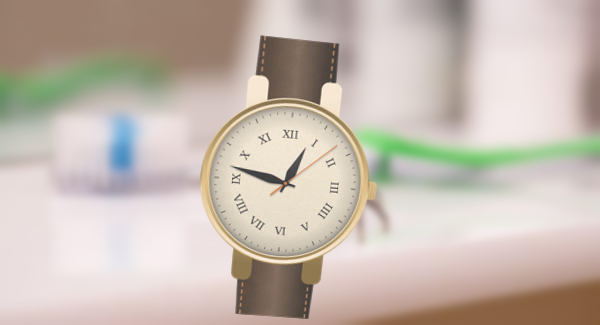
12h47m08s
